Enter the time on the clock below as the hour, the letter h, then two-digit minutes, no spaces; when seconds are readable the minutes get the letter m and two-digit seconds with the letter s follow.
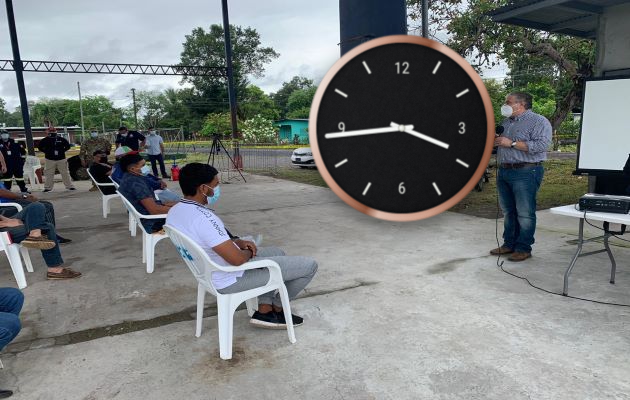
3h44
